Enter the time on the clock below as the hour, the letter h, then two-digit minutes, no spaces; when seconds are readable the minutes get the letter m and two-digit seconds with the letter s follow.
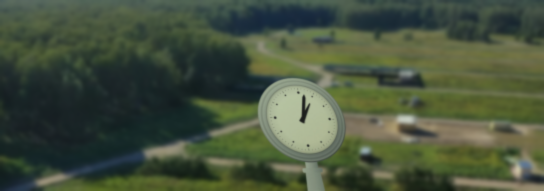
1h02
